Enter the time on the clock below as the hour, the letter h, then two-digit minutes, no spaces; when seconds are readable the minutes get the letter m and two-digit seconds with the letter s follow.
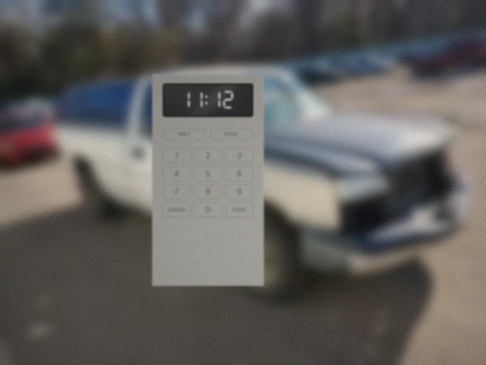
11h12
